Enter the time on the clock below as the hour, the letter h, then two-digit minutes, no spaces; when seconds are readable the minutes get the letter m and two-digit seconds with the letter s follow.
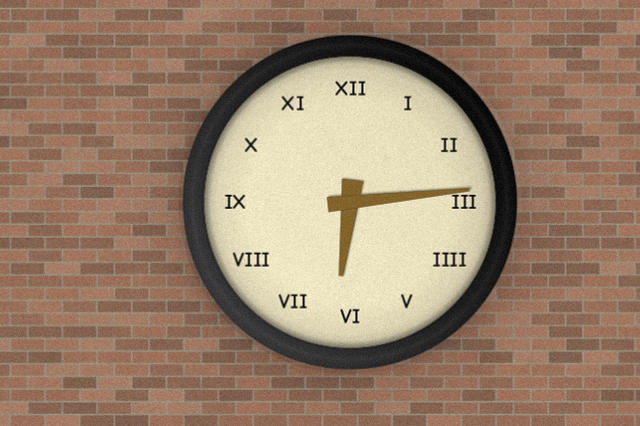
6h14
